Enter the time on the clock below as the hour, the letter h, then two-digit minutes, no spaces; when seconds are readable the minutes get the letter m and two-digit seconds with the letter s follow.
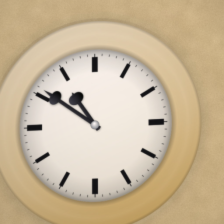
10h51
